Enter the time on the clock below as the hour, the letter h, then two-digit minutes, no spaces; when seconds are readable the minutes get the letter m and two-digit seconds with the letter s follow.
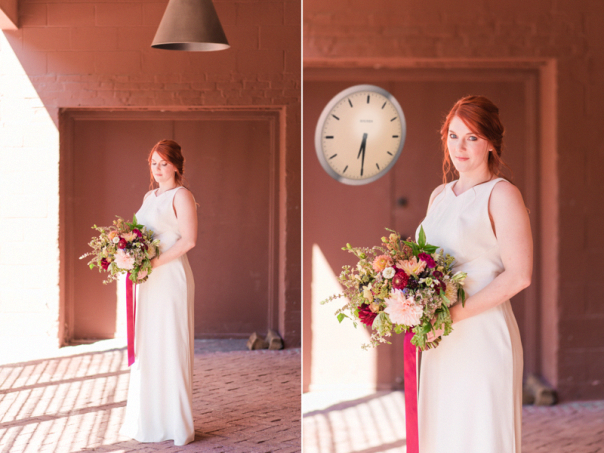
6h30
